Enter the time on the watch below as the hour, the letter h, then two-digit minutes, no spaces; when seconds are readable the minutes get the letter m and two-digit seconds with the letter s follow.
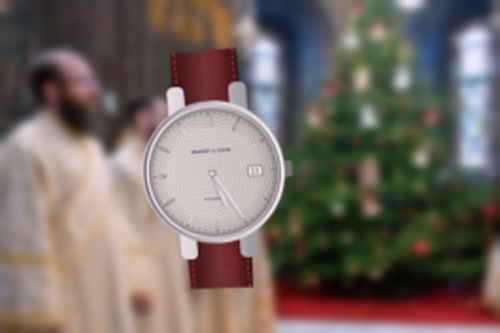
5h25
